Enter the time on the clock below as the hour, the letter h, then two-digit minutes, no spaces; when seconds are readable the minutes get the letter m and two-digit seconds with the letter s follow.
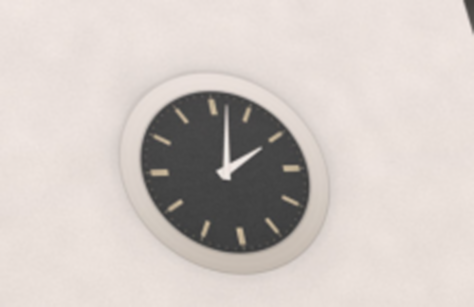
2h02
